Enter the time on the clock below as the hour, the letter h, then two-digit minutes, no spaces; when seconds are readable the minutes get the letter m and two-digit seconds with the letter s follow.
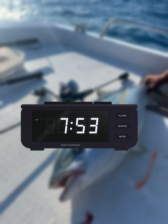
7h53
